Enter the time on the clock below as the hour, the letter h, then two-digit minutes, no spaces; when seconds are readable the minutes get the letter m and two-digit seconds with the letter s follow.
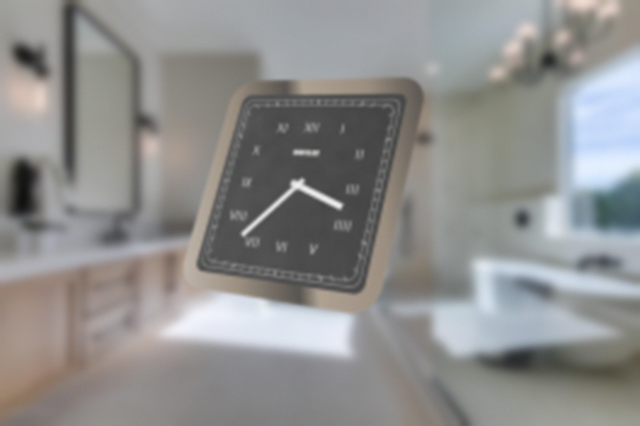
3h37
